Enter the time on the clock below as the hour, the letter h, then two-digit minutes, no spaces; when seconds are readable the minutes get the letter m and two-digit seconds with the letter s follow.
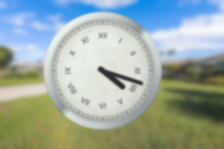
4h18
